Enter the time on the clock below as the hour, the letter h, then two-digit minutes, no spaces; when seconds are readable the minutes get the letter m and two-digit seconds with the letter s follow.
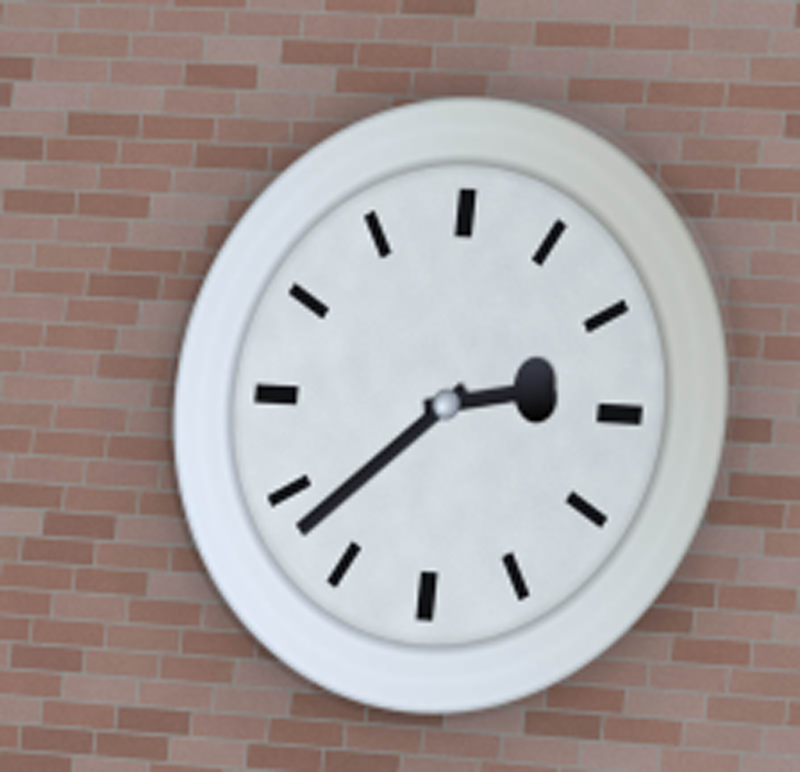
2h38
